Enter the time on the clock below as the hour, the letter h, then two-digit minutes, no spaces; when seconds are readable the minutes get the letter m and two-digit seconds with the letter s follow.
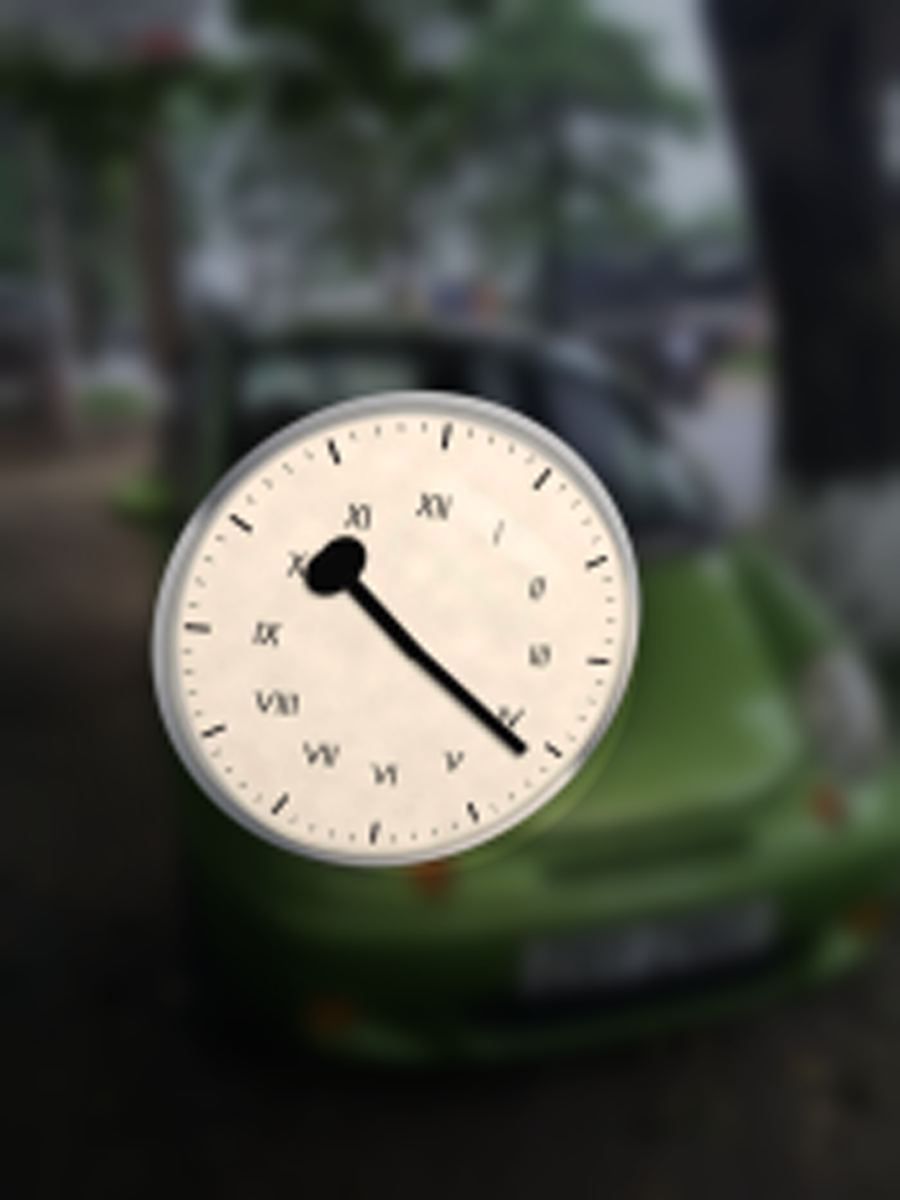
10h21
